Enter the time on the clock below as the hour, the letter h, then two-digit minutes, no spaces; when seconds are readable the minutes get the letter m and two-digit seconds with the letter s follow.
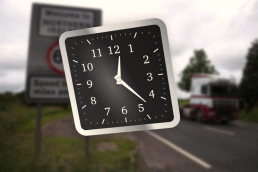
12h23
